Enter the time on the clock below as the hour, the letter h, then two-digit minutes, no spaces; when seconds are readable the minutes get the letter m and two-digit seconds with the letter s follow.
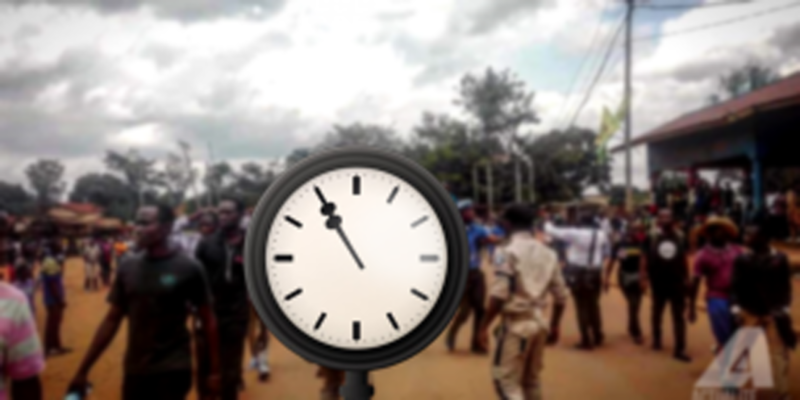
10h55
